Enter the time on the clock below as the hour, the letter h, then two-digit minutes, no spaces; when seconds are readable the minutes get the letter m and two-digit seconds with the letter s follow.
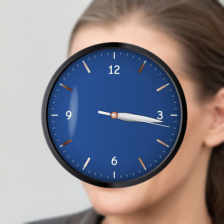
3h16m17s
